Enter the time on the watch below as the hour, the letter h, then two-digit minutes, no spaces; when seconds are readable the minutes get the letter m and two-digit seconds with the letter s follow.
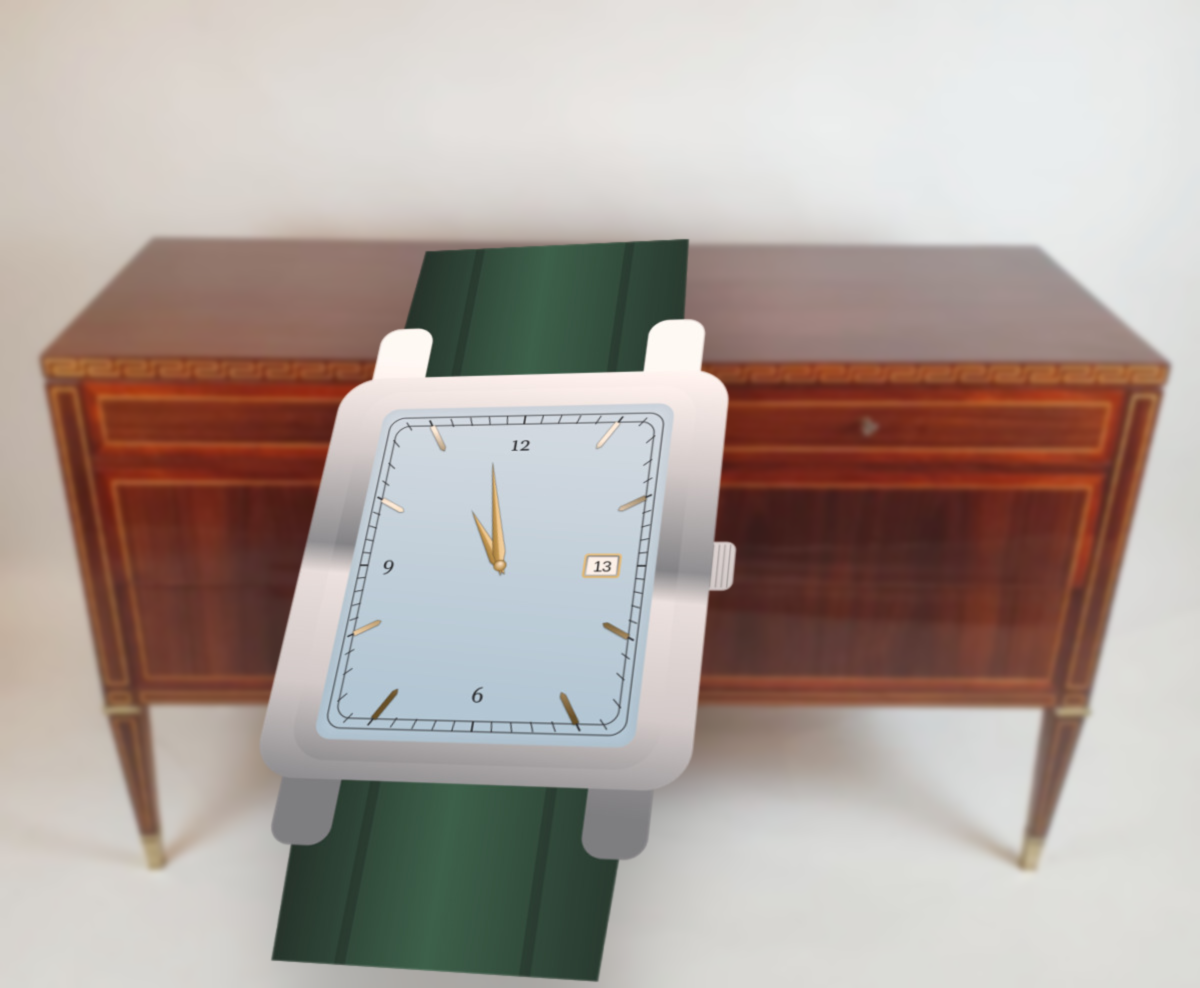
10h58
